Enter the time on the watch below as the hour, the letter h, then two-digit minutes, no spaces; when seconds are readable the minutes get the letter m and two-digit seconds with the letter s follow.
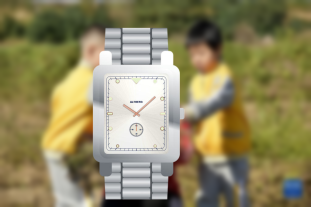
10h08
